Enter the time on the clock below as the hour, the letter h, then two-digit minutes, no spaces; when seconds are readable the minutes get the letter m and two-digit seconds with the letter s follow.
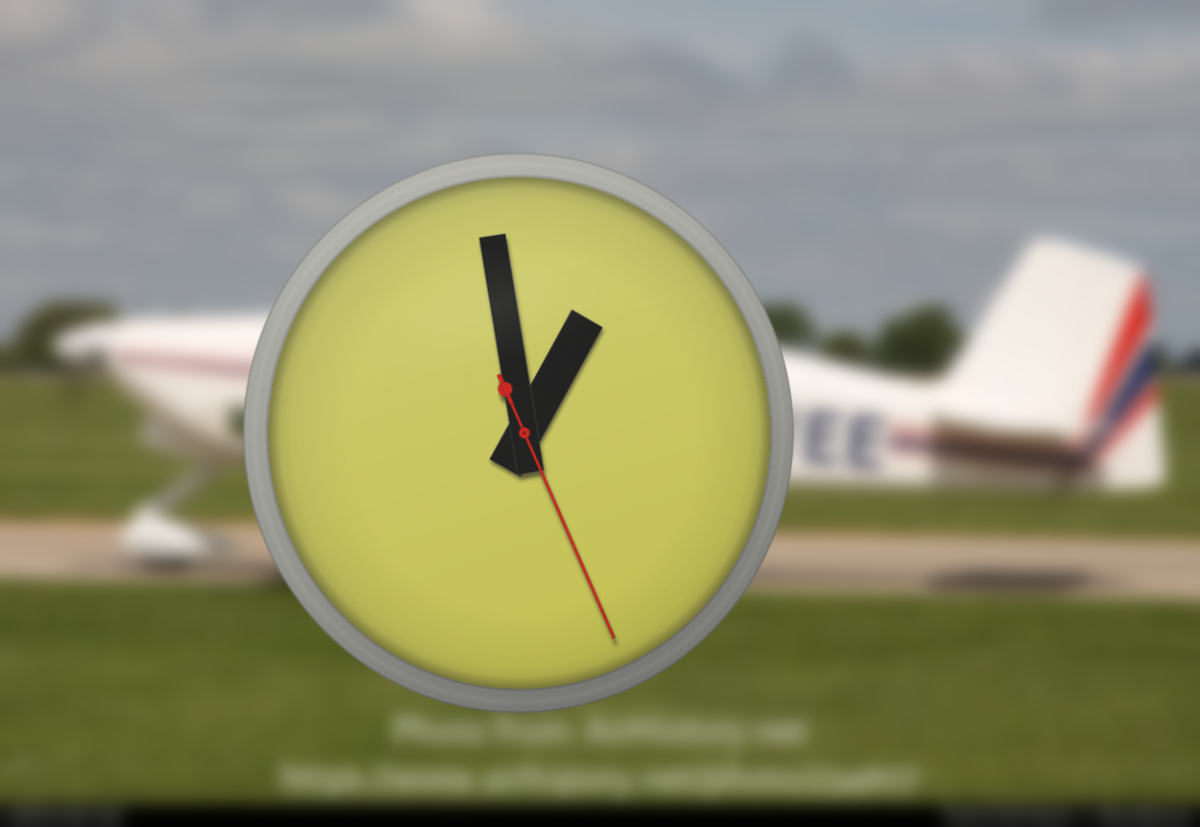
12h58m26s
